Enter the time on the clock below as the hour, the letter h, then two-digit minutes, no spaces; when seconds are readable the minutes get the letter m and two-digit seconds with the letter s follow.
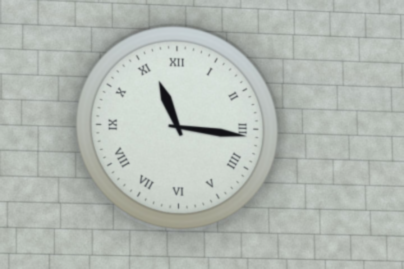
11h16
